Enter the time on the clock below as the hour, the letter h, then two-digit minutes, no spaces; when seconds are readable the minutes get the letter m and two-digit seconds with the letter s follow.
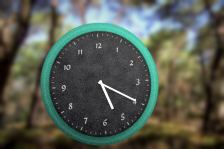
5h20
